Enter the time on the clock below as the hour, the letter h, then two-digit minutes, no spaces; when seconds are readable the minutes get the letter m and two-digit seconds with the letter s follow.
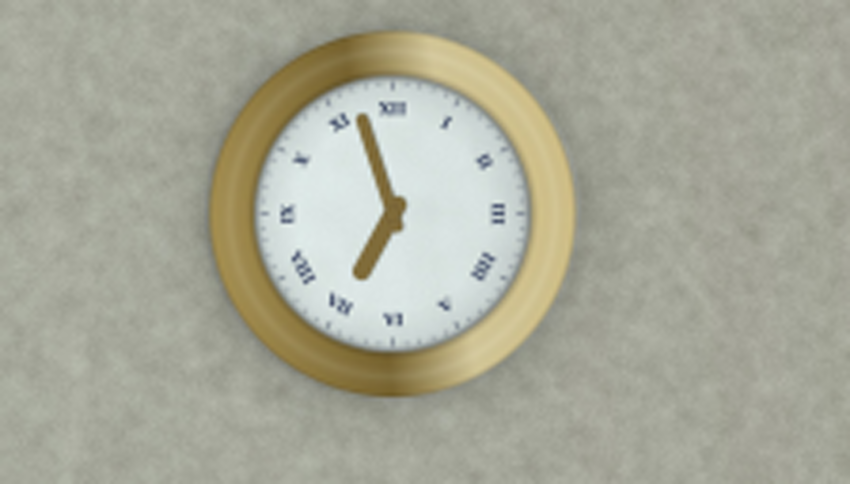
6h57
